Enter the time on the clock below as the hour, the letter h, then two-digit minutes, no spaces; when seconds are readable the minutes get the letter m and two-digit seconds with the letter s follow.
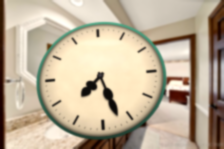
7h27
